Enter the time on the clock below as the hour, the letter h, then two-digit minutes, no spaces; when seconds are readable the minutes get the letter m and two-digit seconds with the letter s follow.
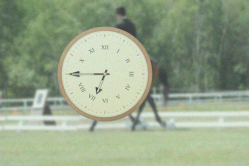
6h45
